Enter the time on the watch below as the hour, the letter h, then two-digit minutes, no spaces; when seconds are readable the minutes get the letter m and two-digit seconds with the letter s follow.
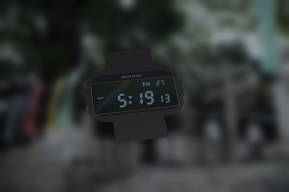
5h19m13s
